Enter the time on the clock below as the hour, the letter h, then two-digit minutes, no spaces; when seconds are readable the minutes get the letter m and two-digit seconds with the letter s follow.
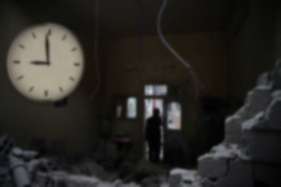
8h59
